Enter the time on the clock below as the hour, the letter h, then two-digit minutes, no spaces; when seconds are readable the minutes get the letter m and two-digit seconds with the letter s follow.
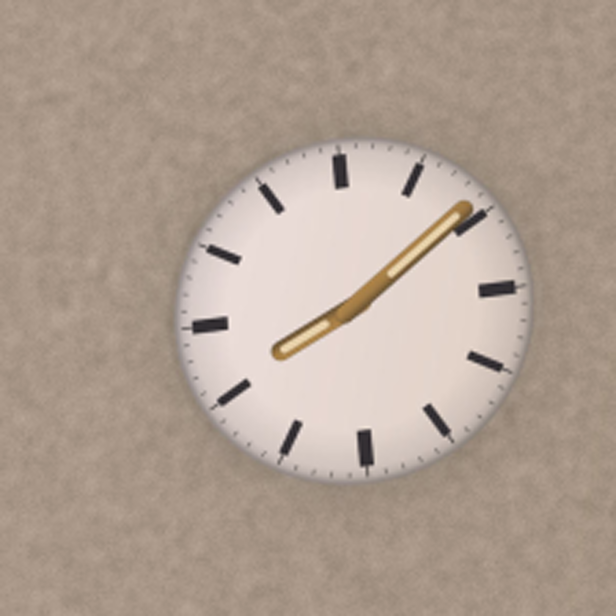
8h09
